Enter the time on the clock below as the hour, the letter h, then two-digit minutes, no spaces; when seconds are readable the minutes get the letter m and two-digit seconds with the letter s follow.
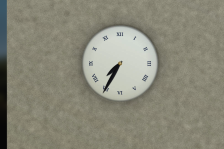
7h35
